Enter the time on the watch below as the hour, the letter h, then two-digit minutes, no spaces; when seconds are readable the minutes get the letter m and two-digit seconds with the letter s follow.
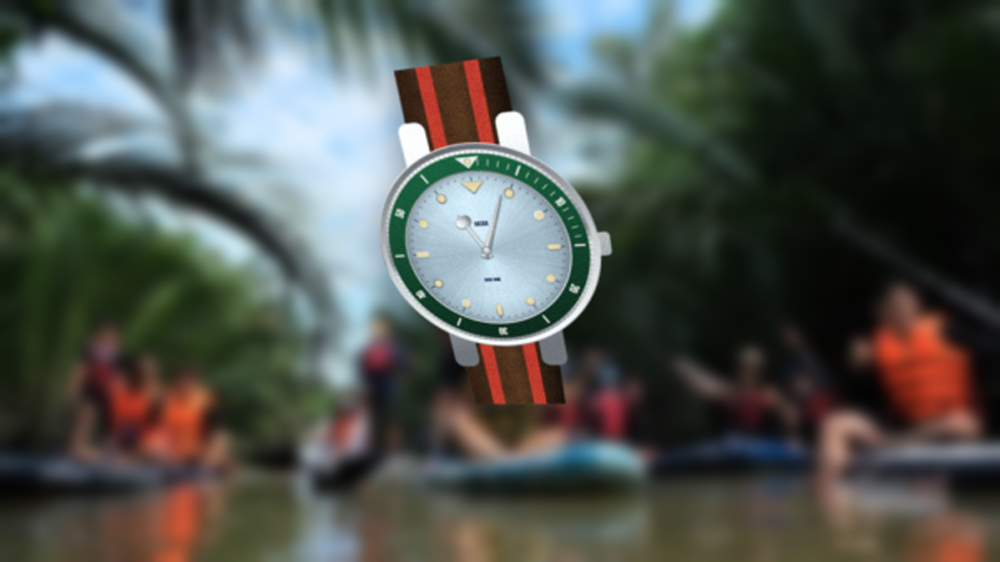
11h04
